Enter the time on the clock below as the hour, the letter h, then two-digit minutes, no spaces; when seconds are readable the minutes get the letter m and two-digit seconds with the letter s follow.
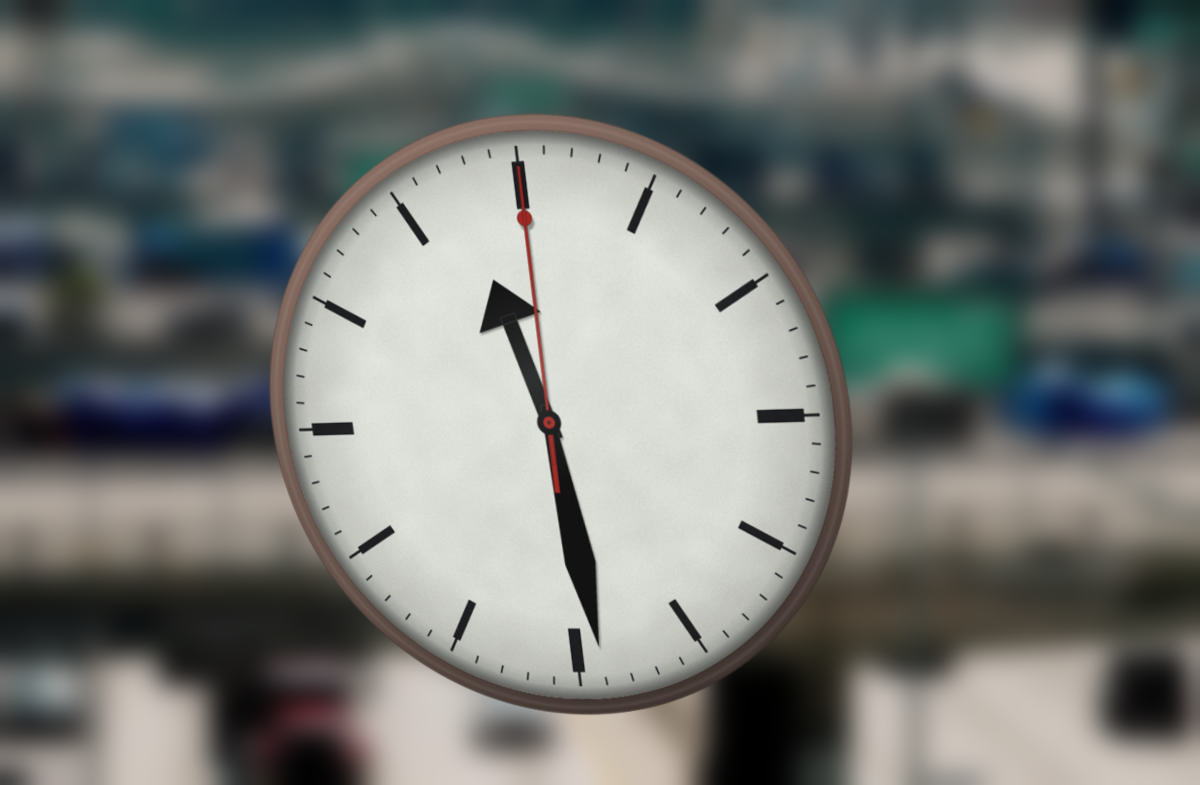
11h29m00s
